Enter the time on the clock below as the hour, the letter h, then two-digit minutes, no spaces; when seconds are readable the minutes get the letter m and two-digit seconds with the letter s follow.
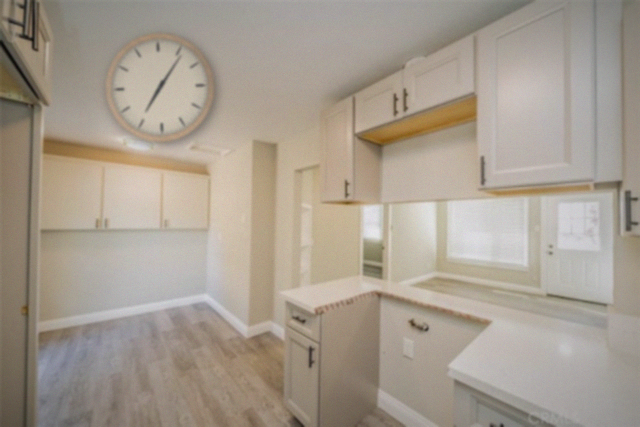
7h06
